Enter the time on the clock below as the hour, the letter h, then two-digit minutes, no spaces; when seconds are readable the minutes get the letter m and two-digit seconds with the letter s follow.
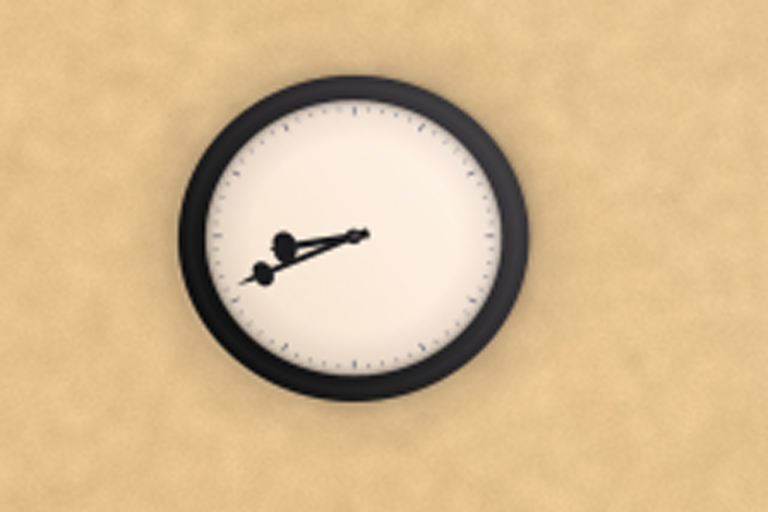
8h41
